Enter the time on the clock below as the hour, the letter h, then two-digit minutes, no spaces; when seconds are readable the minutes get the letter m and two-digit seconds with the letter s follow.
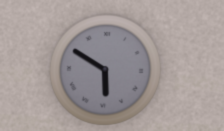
5h50
